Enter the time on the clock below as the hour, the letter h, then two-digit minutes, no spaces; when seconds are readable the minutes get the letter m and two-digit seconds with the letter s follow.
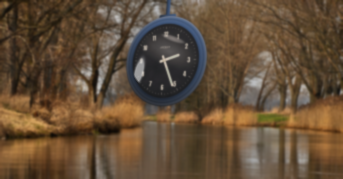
2h26
